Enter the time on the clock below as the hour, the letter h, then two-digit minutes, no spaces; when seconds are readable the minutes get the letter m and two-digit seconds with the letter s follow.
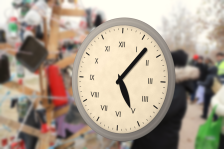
5h07
